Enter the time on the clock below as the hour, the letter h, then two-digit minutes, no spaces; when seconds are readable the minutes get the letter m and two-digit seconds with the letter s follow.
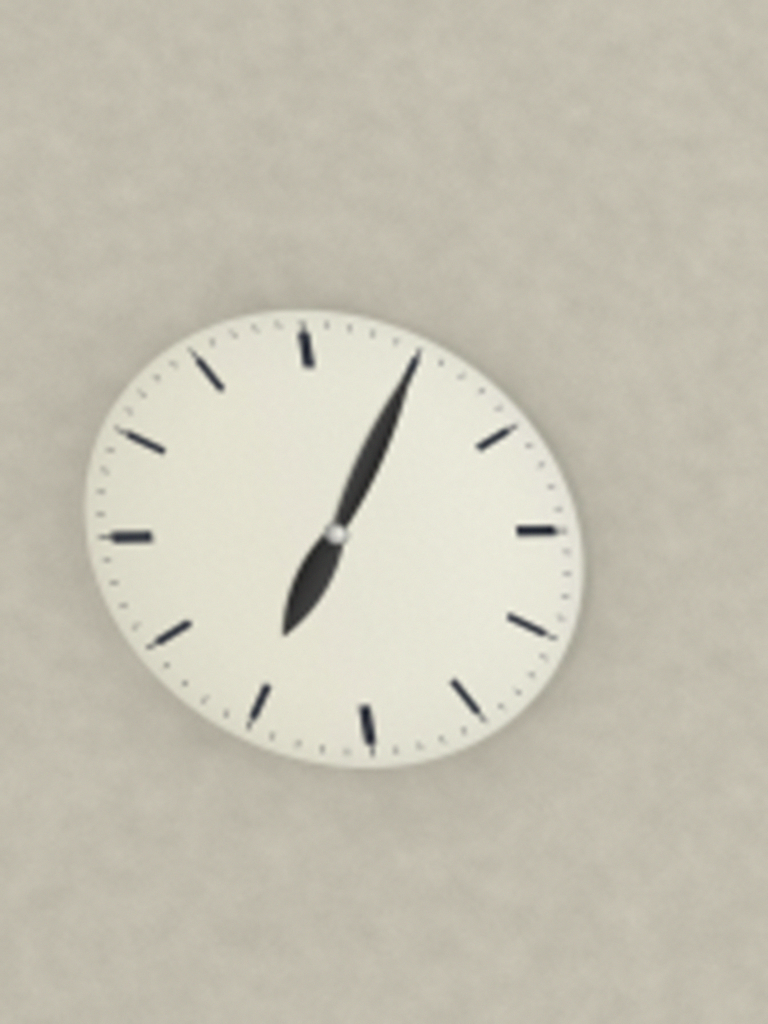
7h05
